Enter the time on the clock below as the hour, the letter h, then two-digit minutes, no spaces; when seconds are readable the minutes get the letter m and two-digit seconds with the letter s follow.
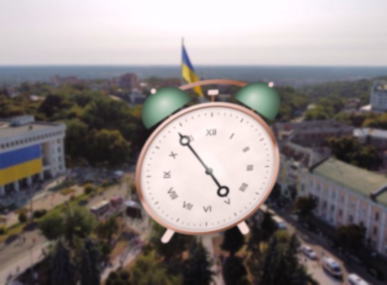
4h54
